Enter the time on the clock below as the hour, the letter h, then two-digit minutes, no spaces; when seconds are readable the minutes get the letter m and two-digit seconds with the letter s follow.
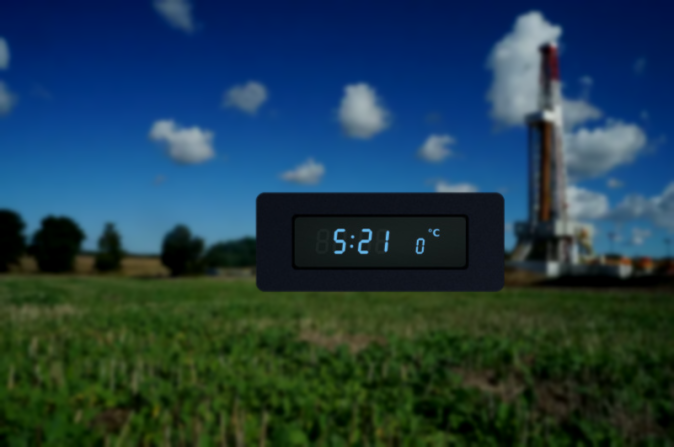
5h21
